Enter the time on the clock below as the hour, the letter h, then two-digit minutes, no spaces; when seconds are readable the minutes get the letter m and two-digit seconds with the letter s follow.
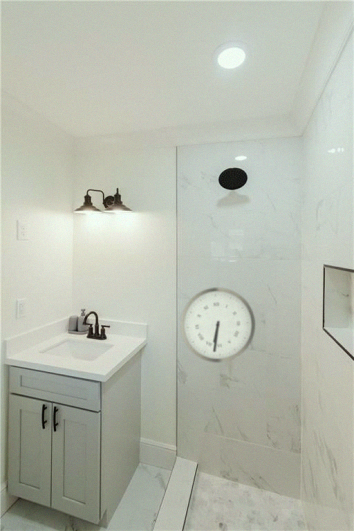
6h32
